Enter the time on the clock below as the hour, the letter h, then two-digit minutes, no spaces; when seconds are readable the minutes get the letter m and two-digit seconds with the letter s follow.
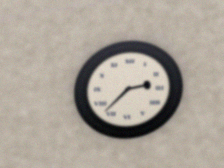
2h37
